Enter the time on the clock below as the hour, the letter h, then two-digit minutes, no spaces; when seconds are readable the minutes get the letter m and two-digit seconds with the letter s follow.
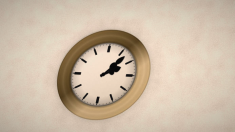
2h07
